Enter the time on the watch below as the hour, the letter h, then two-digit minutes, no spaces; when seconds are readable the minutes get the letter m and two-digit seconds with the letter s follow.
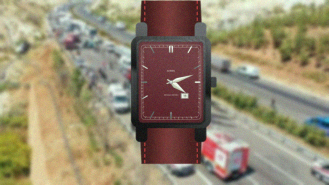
4h12
